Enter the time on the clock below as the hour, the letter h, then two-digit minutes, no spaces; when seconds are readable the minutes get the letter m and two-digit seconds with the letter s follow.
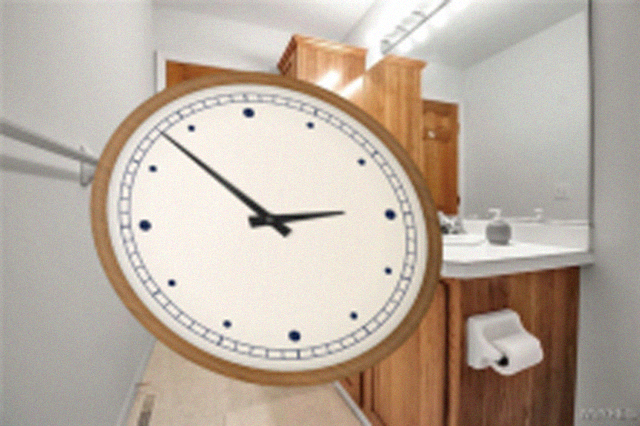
2h53
